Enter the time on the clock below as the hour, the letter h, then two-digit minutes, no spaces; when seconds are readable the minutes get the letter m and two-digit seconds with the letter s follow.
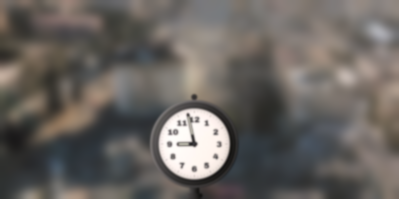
8h58
